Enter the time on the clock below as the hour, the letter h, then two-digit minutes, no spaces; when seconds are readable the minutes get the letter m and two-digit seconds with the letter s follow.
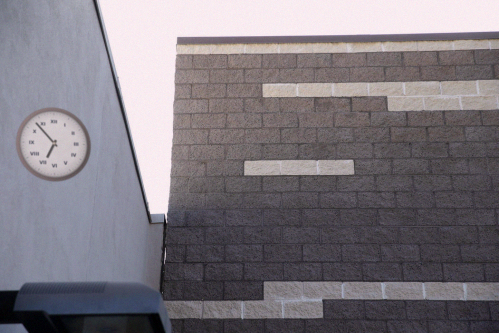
6h53
